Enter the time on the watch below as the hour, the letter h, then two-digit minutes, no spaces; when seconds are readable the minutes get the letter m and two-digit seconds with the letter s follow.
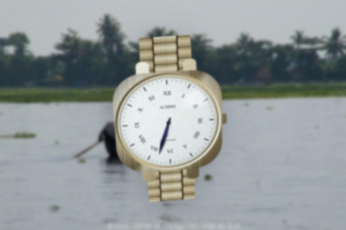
6h33
